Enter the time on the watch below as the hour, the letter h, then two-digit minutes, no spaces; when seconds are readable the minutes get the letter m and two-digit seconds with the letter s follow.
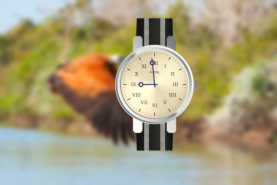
8h59
